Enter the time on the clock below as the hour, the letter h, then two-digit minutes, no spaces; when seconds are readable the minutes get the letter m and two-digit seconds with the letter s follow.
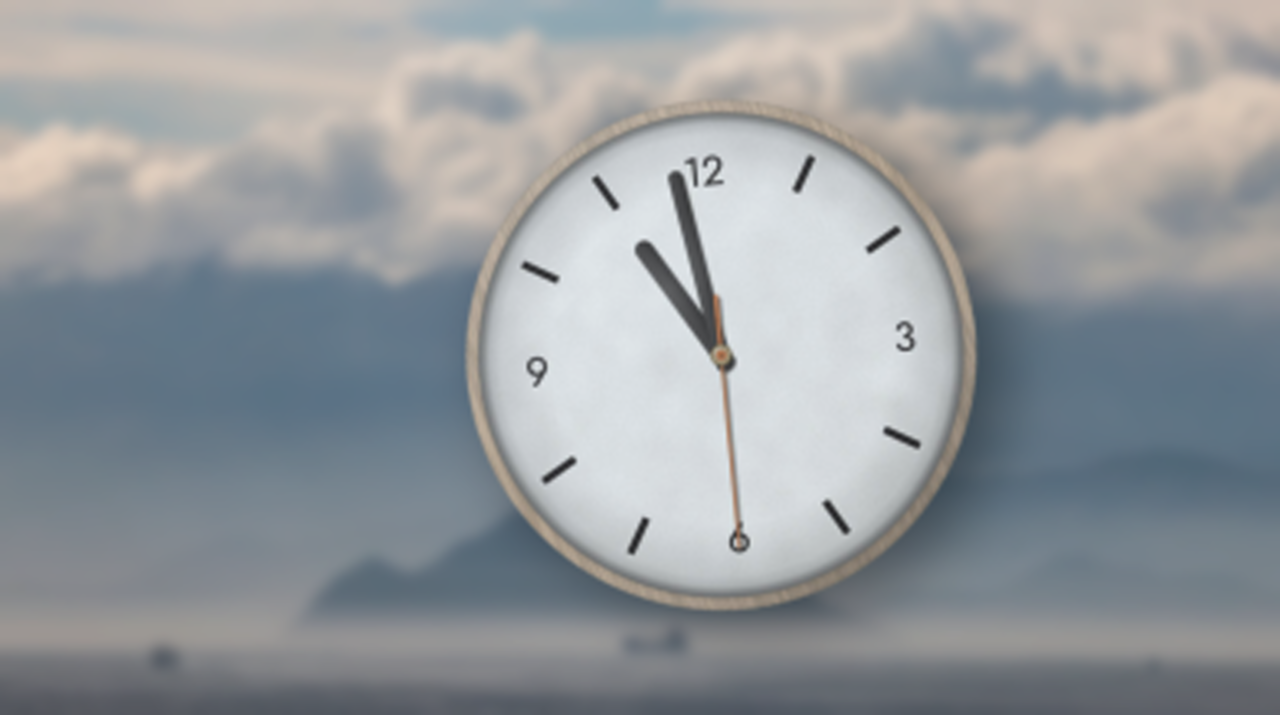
10h58m30s
